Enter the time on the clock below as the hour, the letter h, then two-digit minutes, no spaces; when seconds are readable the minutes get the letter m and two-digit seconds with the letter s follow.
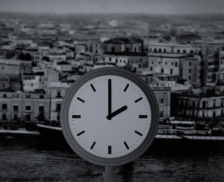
2h00
